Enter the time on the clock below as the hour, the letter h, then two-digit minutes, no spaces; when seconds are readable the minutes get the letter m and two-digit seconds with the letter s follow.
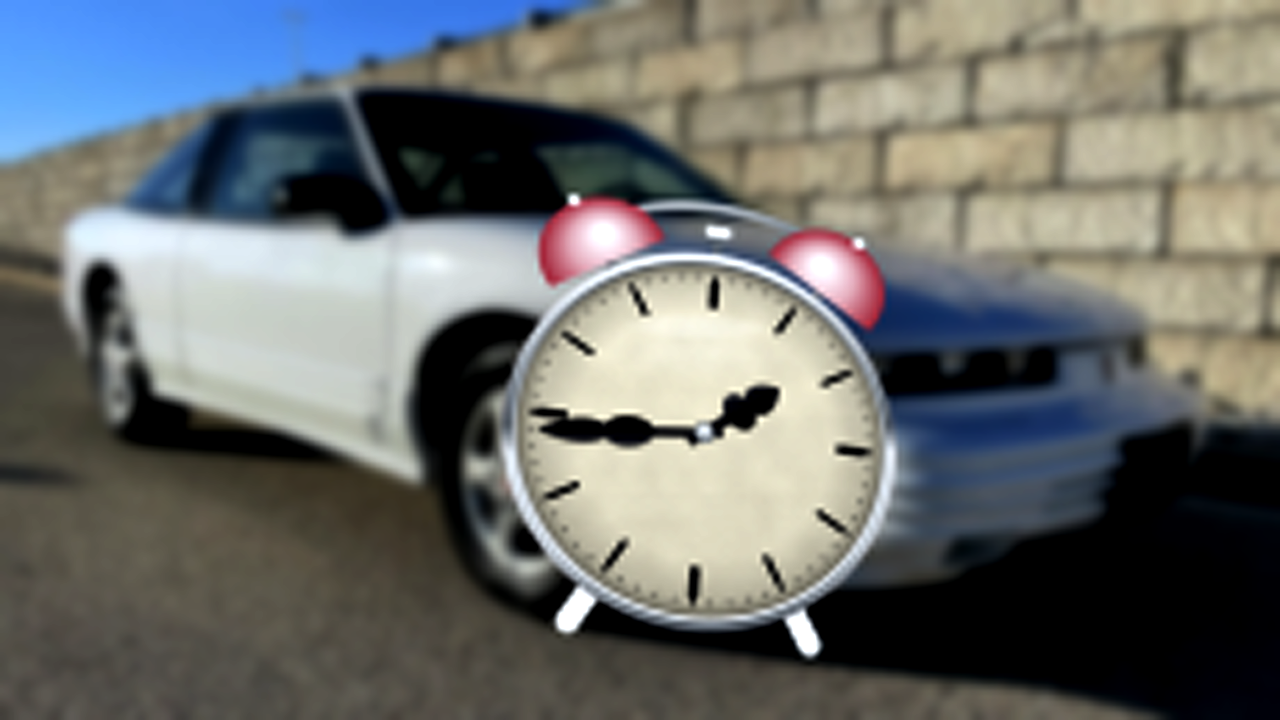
1h44
